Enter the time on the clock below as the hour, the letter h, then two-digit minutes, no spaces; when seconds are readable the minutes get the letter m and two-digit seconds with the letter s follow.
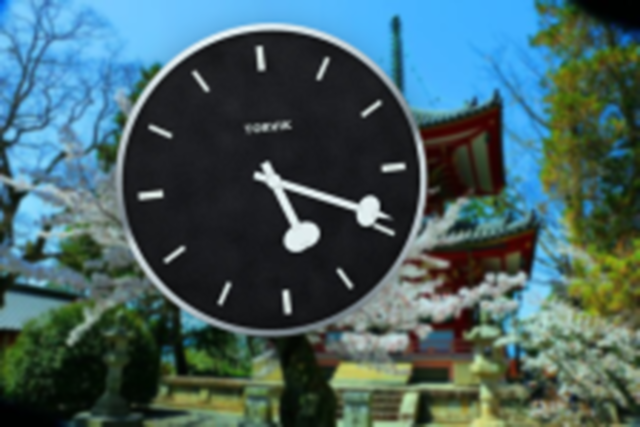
5h19
